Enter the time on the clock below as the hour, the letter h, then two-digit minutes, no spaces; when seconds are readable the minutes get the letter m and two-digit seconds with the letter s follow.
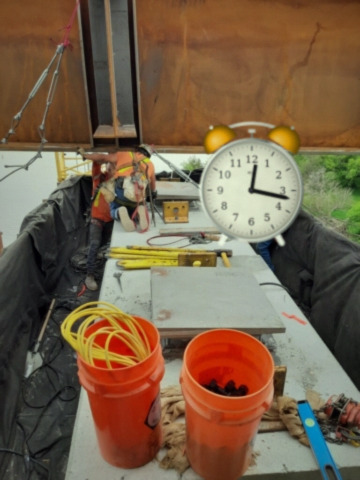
12h17
